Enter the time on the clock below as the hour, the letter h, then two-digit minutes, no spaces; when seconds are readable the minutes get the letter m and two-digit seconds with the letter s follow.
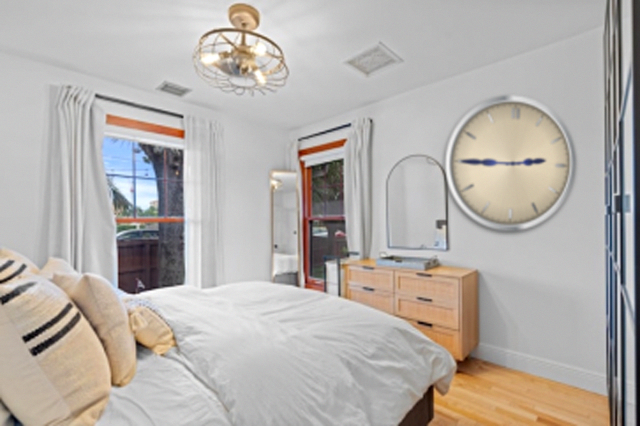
2h45
